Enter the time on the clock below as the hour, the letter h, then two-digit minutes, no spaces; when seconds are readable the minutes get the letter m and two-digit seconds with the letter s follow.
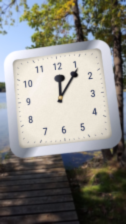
12h06
